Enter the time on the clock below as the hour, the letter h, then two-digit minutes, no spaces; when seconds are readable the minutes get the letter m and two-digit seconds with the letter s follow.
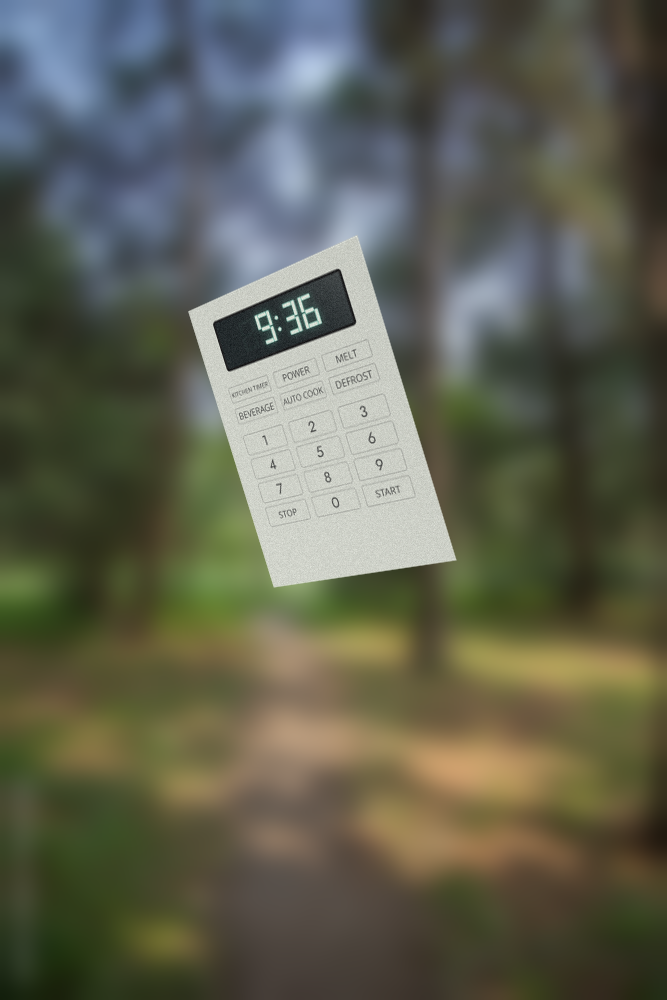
9h36
